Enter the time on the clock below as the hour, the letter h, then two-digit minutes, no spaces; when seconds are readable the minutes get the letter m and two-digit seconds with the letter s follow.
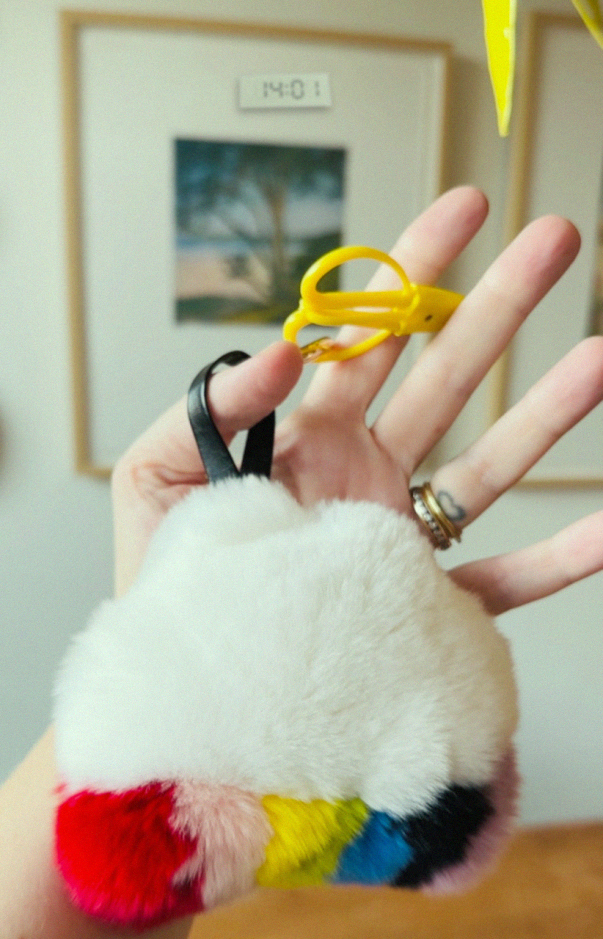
14h01
